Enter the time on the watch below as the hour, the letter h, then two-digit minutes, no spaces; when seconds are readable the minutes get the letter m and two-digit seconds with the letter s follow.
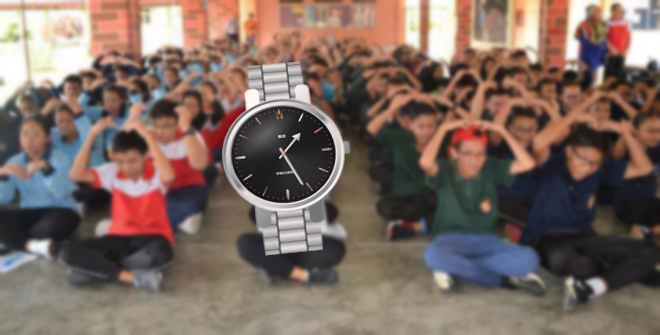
1h26
